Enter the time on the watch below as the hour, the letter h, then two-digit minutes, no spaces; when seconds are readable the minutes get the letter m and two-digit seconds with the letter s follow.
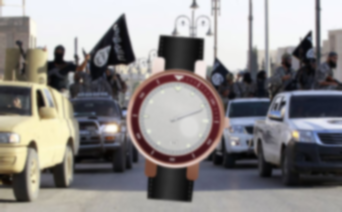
2h11
